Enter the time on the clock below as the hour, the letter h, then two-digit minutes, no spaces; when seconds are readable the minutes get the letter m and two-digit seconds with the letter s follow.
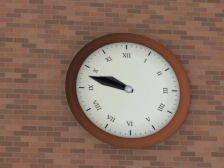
9h48
